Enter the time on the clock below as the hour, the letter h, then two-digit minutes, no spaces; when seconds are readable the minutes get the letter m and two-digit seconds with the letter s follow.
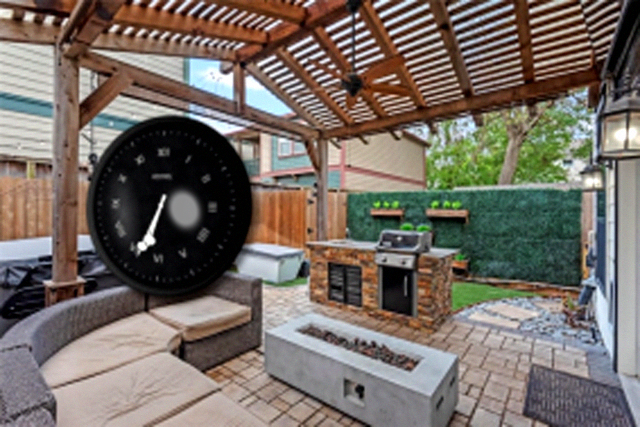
6h34
